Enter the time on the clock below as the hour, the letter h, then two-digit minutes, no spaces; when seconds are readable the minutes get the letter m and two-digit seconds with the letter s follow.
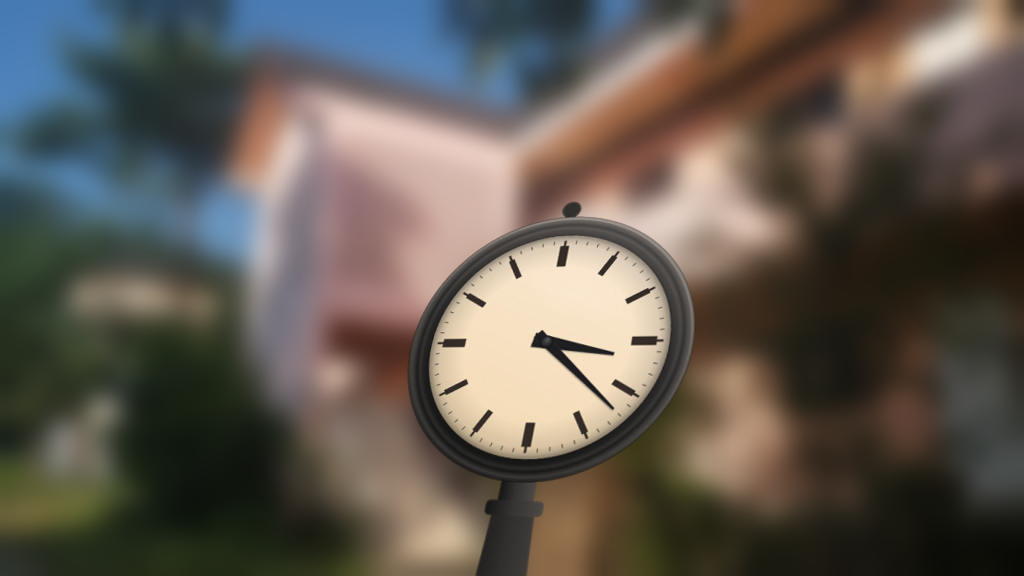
3h22
